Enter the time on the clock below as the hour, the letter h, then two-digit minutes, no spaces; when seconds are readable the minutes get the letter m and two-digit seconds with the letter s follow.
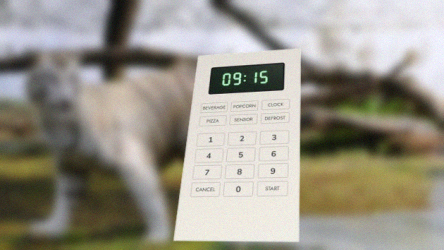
9h15
